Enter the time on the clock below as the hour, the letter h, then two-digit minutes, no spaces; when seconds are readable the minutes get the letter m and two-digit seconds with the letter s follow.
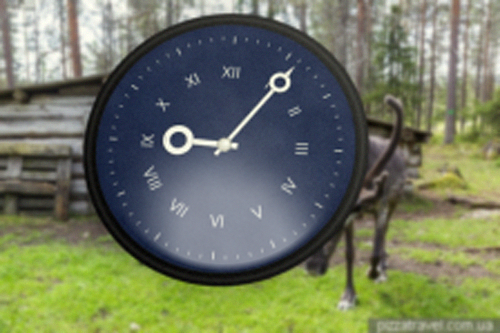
9h06
